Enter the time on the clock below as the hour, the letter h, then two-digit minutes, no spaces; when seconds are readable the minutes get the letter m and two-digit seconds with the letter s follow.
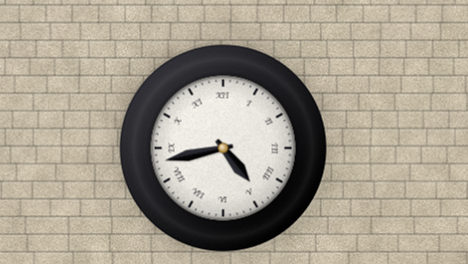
4h43
